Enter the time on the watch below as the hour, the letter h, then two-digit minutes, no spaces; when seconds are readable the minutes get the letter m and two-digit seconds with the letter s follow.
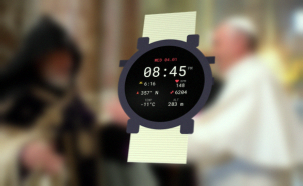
8h45
